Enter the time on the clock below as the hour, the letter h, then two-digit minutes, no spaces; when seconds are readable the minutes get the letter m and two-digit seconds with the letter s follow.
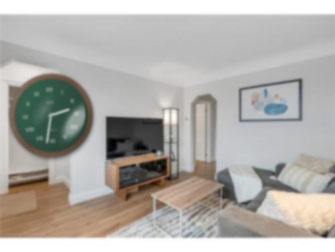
2h32
